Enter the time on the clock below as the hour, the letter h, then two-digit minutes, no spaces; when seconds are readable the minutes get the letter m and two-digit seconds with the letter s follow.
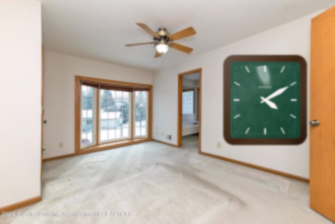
4h10
